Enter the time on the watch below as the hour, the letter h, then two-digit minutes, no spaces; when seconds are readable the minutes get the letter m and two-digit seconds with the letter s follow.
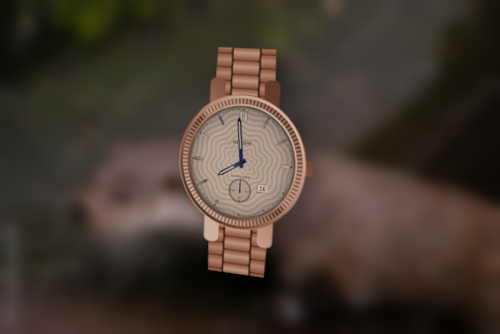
7h59
